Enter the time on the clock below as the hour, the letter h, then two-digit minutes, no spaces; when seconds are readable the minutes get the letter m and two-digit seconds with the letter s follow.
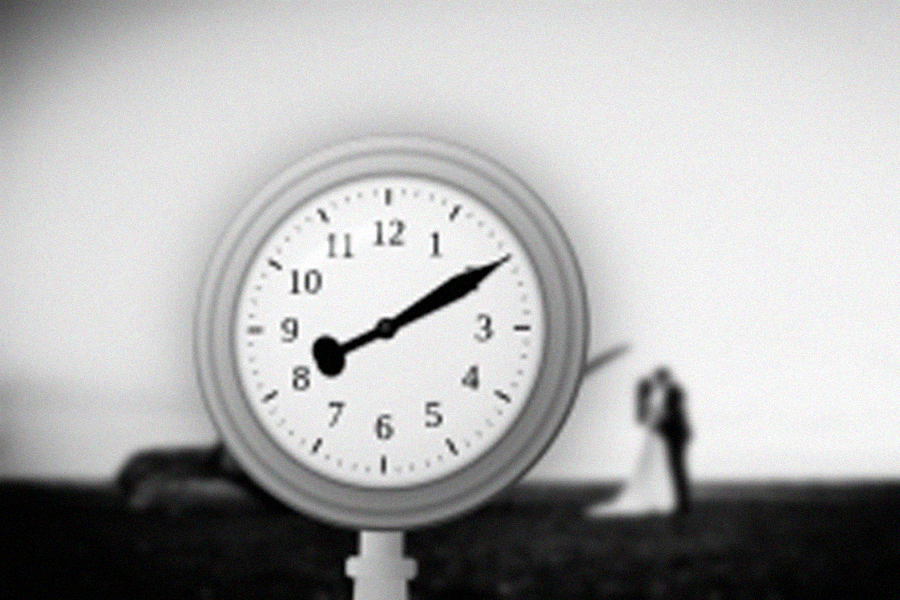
8h10
